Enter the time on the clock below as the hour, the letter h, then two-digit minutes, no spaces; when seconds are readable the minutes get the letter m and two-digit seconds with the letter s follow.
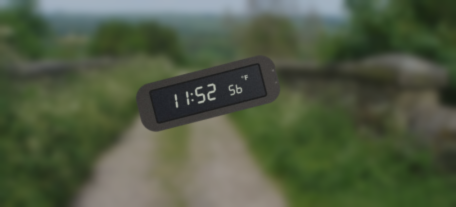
11h52
